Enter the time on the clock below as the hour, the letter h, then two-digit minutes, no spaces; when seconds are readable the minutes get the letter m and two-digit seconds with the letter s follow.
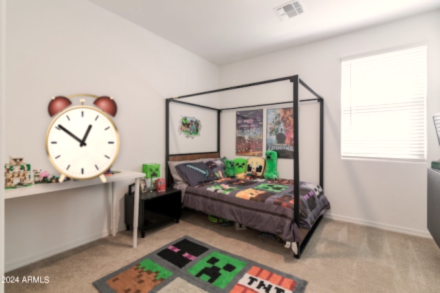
12h51
